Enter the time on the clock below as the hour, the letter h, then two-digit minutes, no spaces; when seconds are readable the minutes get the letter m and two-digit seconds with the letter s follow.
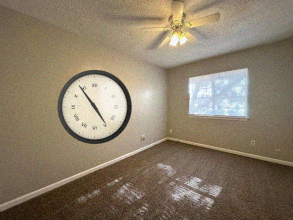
4h54
